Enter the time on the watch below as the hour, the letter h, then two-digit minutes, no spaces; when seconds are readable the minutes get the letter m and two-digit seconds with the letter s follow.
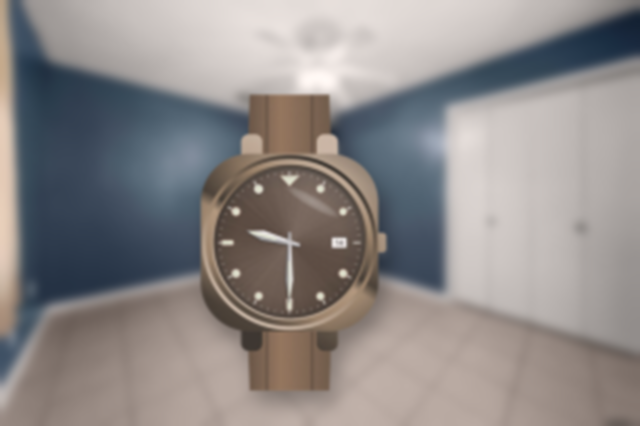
9h30
